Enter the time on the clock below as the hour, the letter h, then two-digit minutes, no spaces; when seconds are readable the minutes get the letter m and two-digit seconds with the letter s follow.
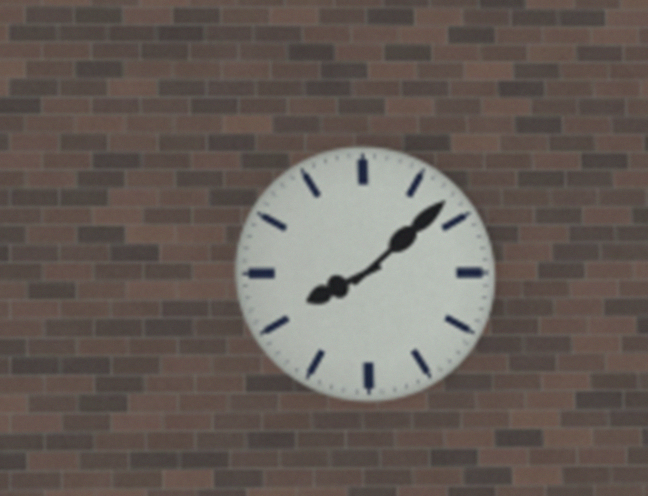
8h08
